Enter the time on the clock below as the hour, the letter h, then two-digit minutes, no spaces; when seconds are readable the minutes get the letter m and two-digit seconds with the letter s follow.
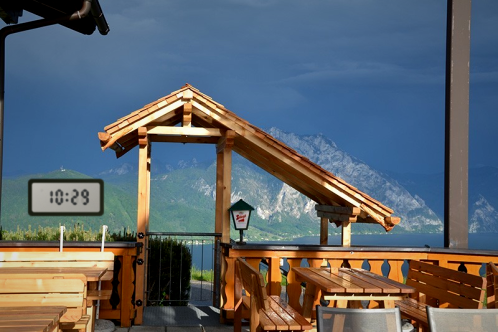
10h29
